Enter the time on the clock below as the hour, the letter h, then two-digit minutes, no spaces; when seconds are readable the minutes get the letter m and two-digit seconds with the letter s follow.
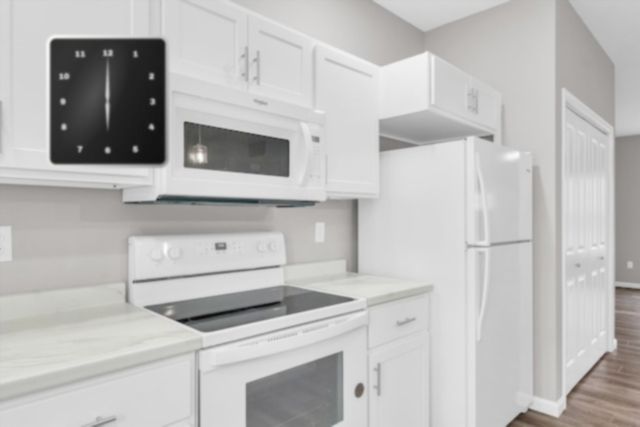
6h00
